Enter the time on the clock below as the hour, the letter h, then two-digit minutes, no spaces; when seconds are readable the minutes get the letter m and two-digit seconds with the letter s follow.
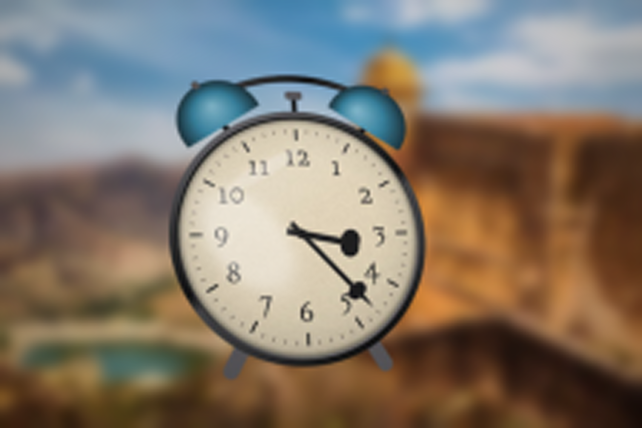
3h23
